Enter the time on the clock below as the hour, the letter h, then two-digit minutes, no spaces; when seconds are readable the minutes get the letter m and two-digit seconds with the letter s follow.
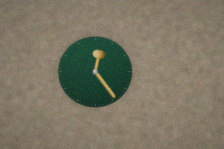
12h24
